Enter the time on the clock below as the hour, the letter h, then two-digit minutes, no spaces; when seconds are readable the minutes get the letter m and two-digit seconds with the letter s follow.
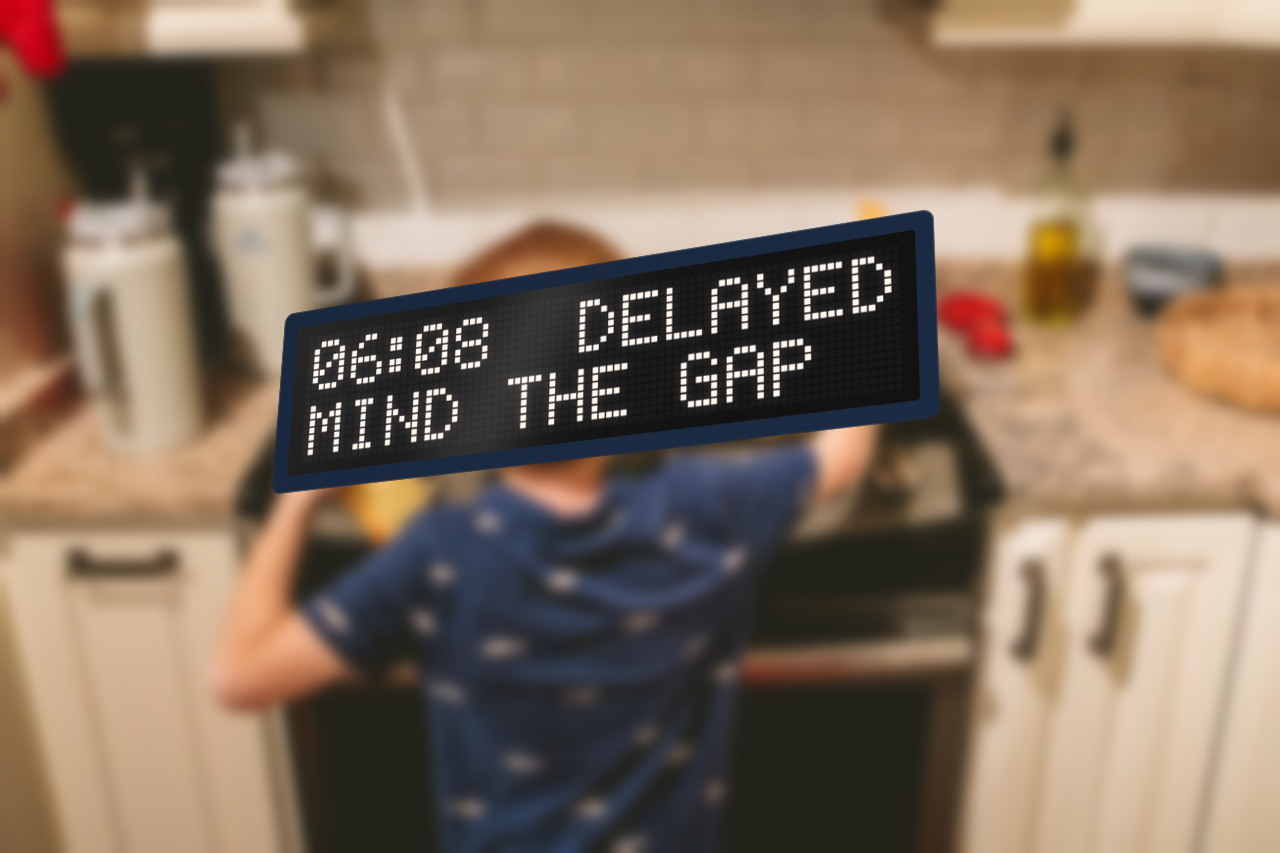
6h08
